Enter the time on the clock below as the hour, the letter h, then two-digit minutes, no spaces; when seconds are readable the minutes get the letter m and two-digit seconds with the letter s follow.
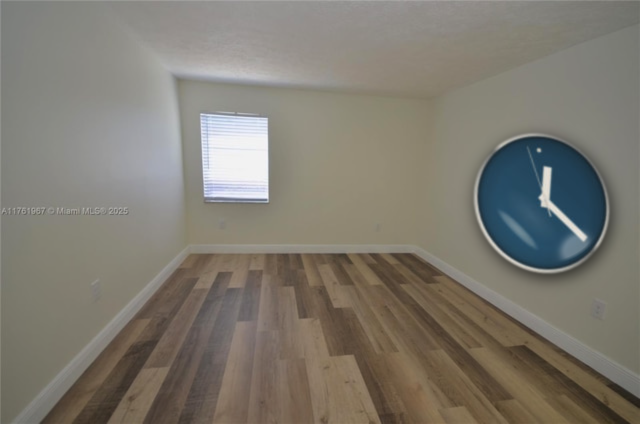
12h22m58s
